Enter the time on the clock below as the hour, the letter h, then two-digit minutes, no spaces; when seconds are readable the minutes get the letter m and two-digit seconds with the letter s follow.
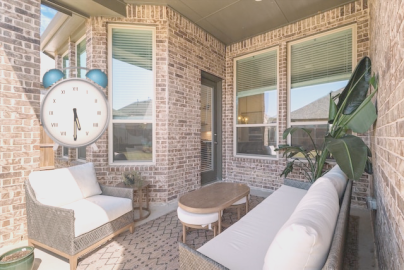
5h30
